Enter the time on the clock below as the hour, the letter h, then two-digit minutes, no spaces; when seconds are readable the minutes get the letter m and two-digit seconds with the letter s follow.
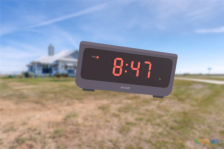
8h47
